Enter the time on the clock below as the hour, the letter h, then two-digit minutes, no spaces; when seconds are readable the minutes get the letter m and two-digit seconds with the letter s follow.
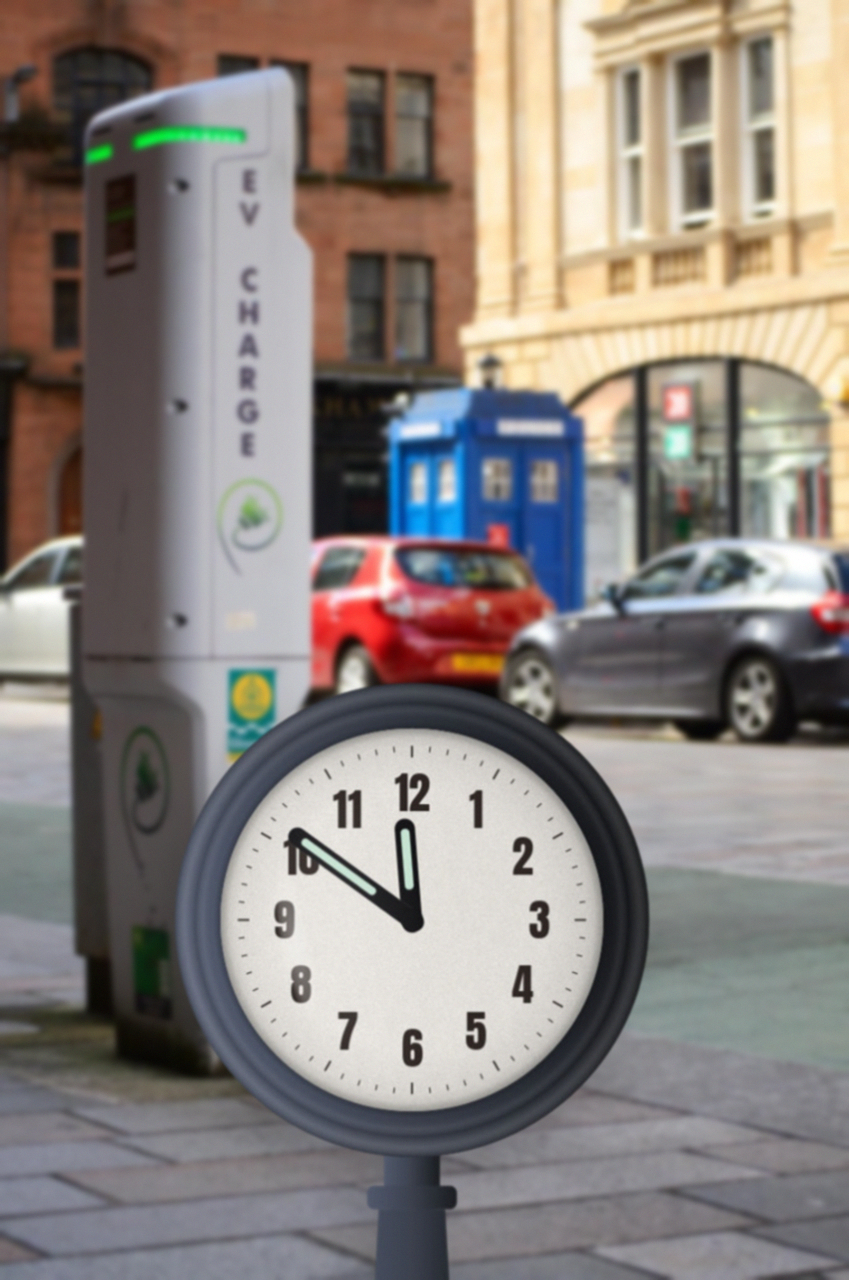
11h51
